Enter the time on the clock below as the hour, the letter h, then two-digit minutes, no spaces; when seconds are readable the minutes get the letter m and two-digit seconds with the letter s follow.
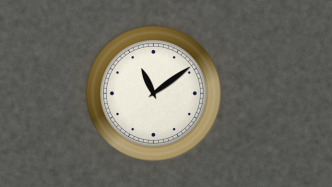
11h09
